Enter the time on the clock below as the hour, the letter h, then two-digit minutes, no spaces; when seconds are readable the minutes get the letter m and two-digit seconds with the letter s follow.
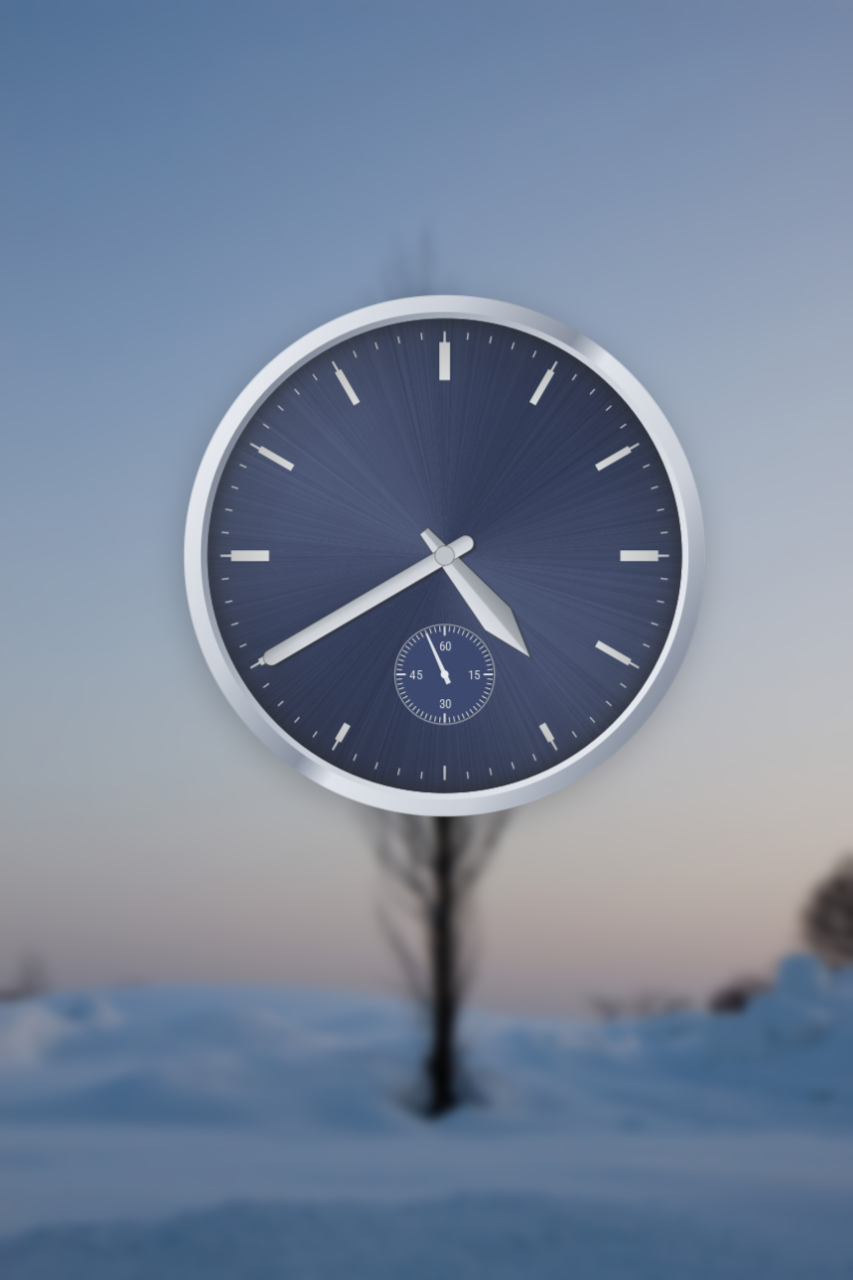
4h39m56s
